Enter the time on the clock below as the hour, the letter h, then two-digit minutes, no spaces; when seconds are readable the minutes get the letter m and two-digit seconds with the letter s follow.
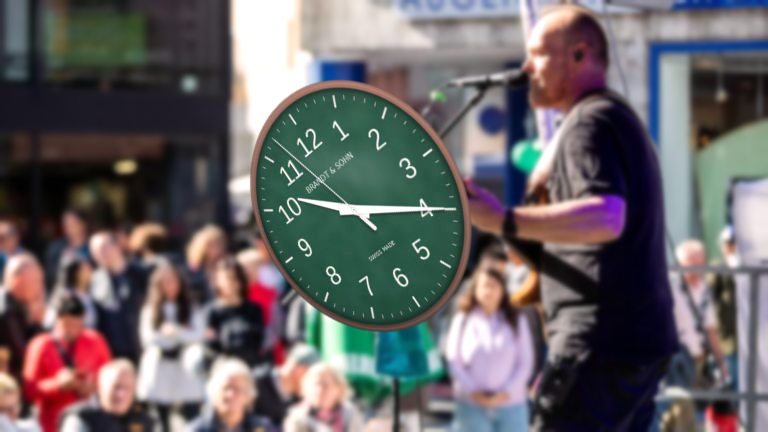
10h19m57s
